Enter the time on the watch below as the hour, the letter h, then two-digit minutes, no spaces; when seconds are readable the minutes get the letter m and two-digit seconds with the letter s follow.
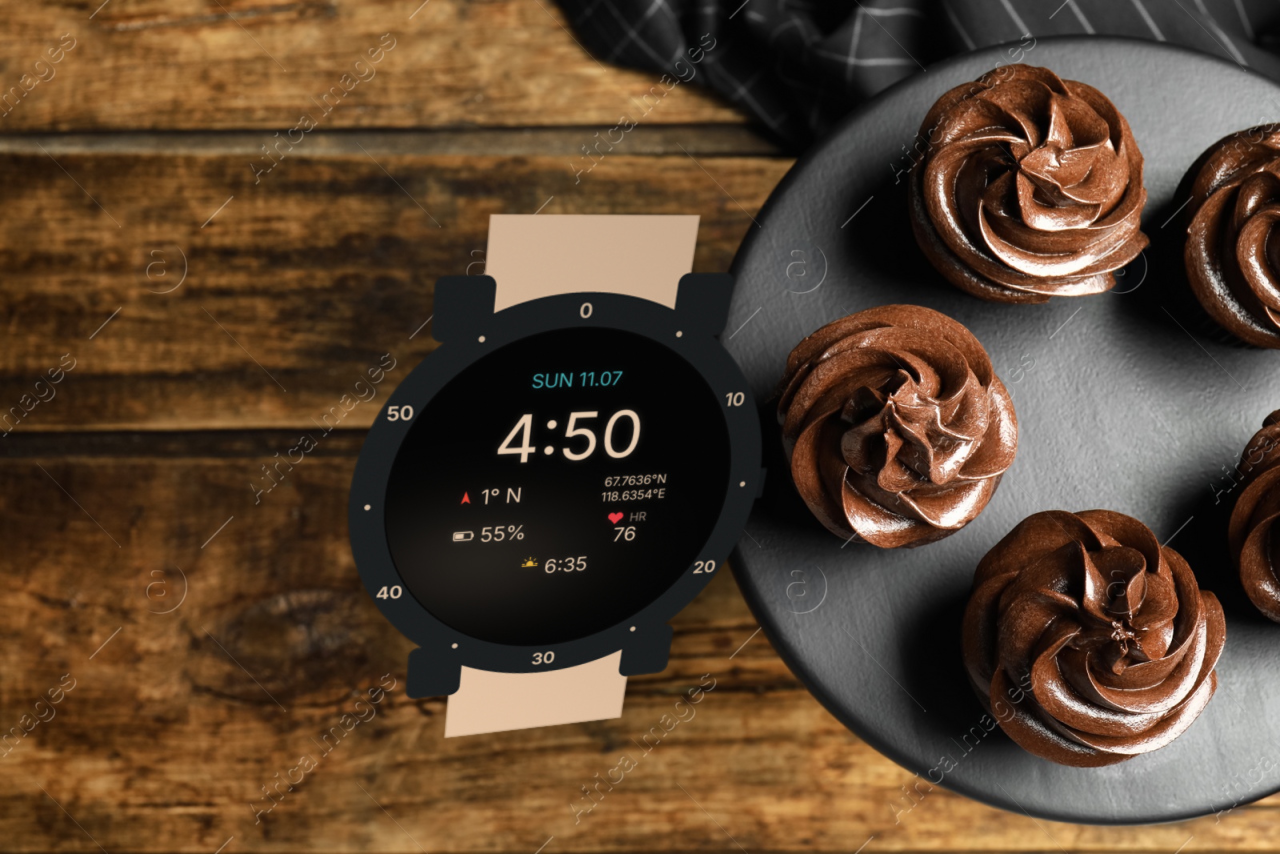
4h50
